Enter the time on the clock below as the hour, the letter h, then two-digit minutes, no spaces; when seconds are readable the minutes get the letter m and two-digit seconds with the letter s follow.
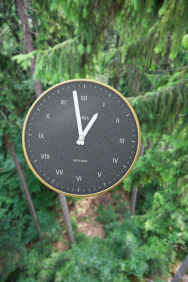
12h58
